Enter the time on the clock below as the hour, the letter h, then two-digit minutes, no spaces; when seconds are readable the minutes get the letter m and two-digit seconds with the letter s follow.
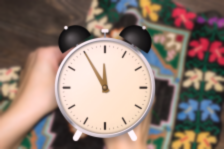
11h55
